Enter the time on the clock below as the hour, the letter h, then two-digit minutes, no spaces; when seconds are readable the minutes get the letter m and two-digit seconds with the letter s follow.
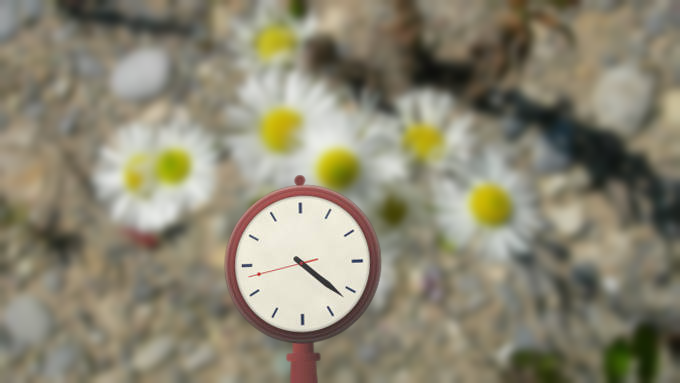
4h21m43s
